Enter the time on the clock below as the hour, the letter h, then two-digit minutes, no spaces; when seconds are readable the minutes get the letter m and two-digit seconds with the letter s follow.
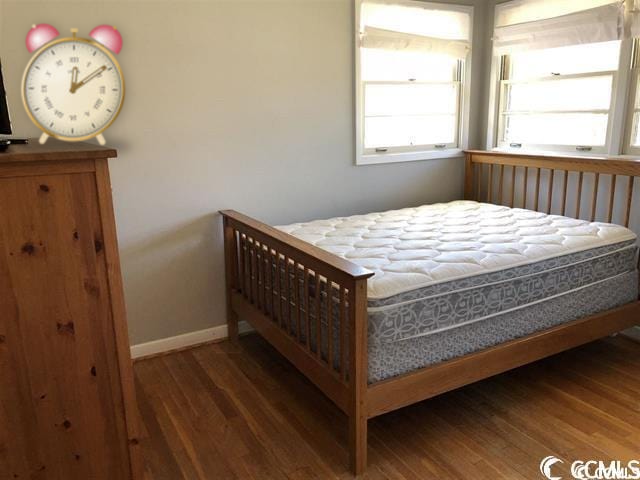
12h09
